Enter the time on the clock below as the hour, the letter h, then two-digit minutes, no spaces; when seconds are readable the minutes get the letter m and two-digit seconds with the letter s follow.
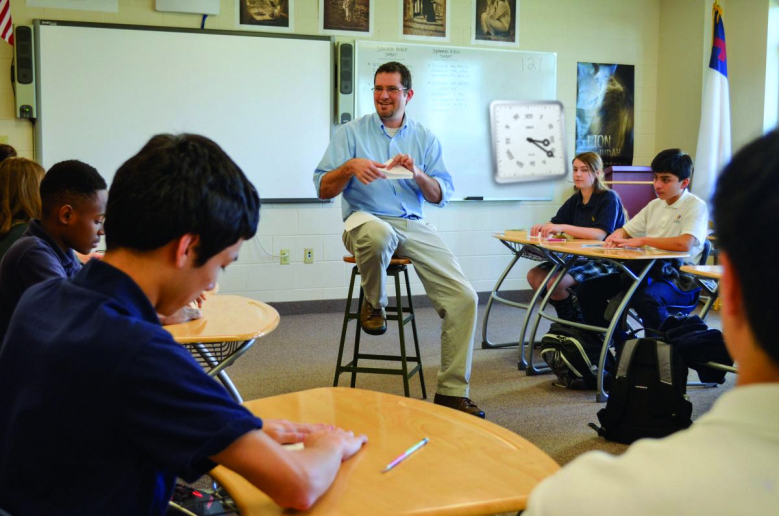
3h21
